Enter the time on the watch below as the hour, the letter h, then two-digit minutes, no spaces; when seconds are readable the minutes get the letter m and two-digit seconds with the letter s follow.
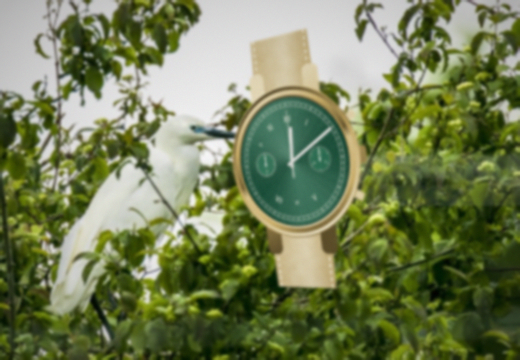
12h10
